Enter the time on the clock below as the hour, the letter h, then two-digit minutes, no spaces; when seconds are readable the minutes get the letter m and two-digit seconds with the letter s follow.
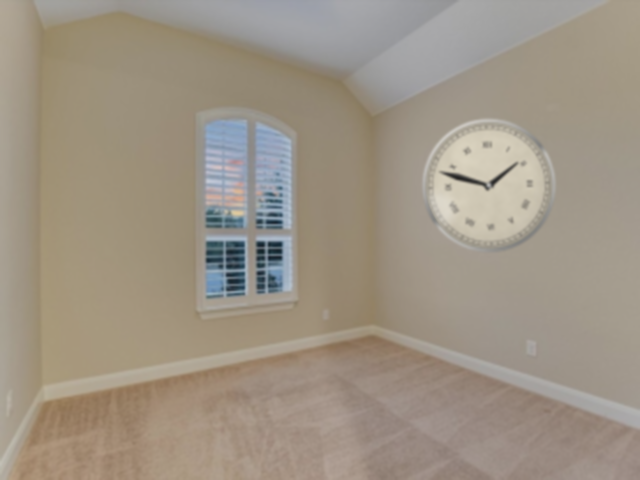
1h48
